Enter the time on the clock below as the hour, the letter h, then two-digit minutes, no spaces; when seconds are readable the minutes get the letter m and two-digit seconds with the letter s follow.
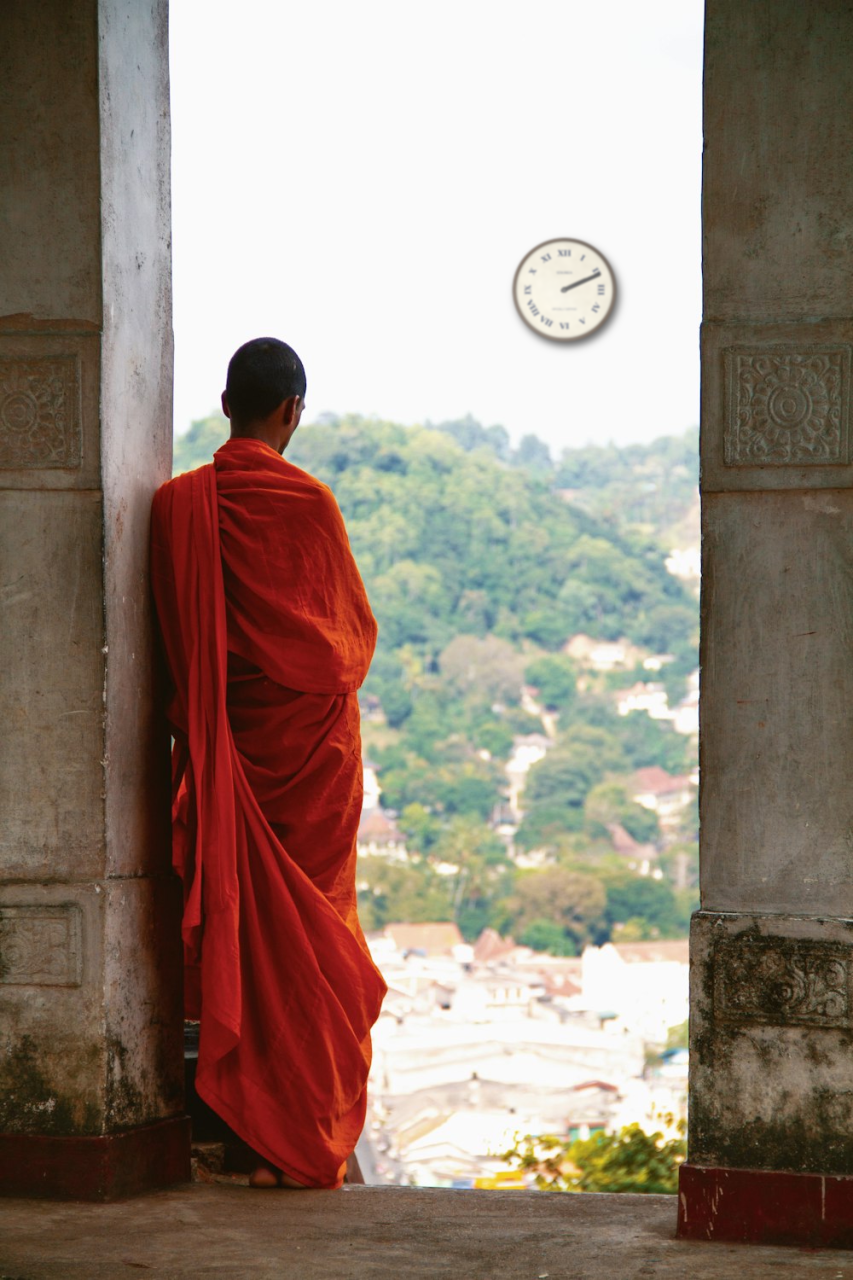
2h11
